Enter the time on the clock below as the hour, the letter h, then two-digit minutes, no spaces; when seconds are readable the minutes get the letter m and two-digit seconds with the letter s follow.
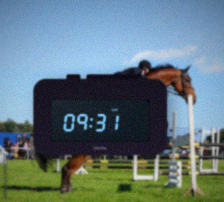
9h31
